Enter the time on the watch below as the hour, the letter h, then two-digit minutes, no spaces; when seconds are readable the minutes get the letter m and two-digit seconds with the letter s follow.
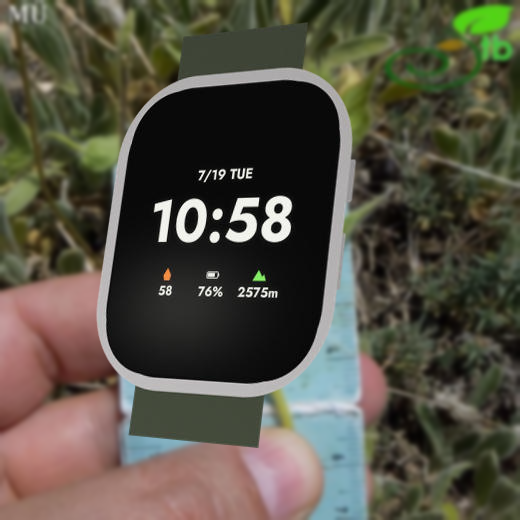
10h58
